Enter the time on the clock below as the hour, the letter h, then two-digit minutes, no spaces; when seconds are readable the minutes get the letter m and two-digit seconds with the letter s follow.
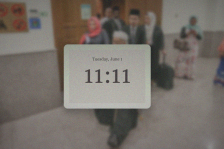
11h11
